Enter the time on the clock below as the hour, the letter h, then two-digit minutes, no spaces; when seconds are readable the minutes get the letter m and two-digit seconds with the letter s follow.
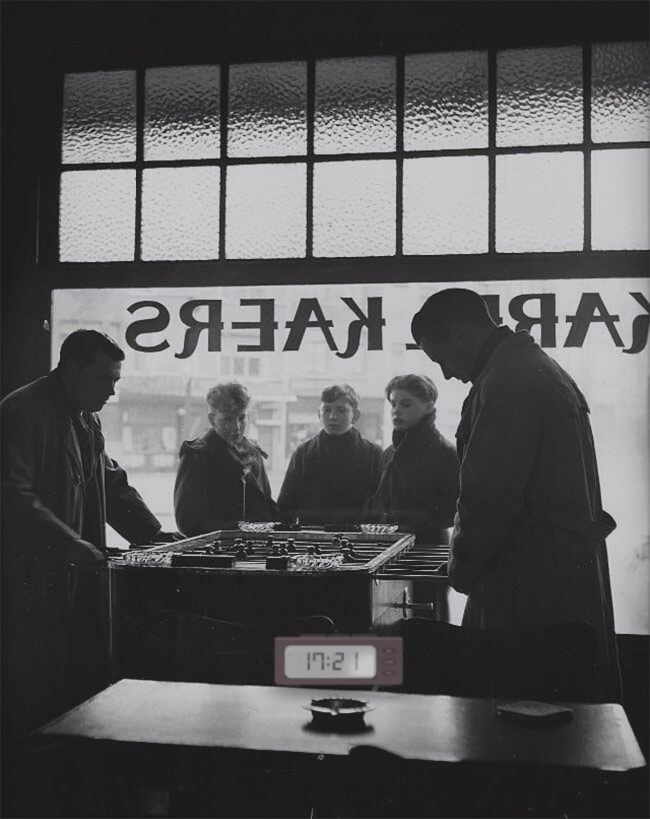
17h21
